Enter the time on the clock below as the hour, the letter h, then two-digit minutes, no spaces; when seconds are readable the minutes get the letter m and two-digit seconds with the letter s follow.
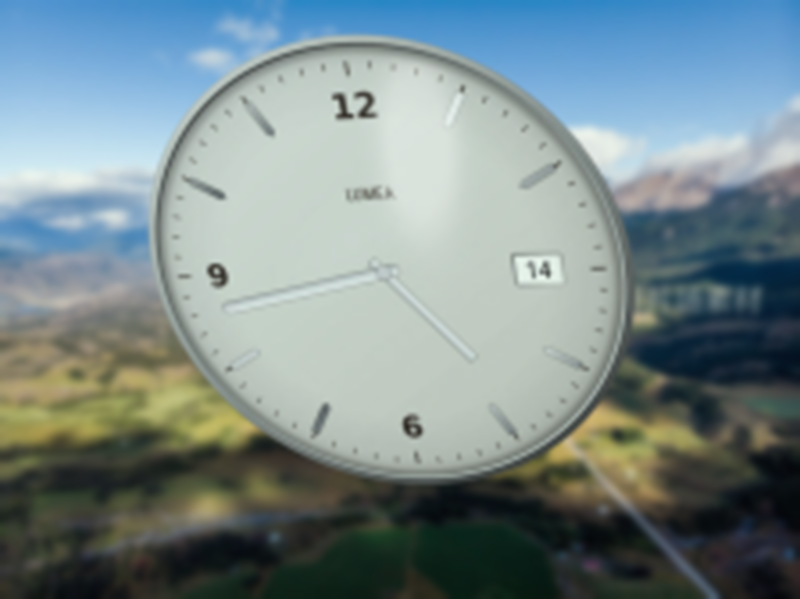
4h43
